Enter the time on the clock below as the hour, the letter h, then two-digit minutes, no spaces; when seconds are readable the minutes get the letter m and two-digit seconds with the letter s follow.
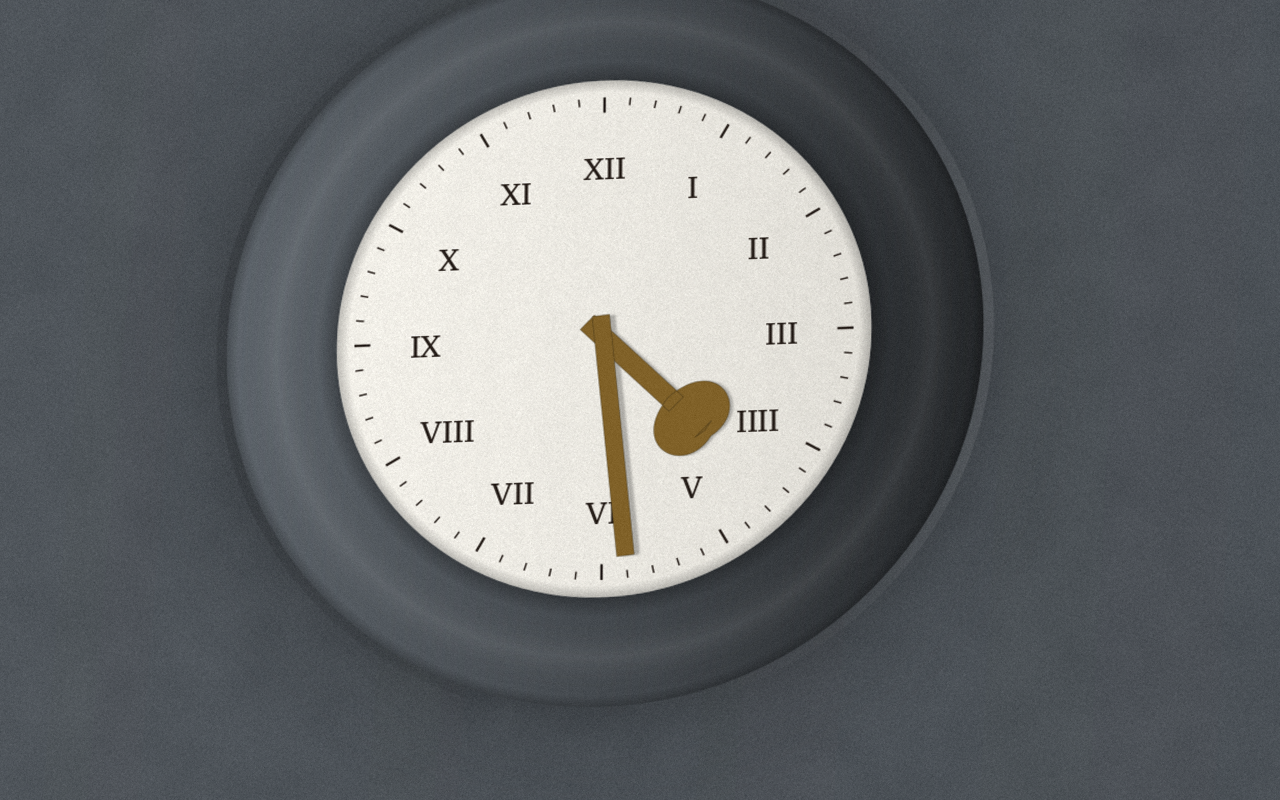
4h29
